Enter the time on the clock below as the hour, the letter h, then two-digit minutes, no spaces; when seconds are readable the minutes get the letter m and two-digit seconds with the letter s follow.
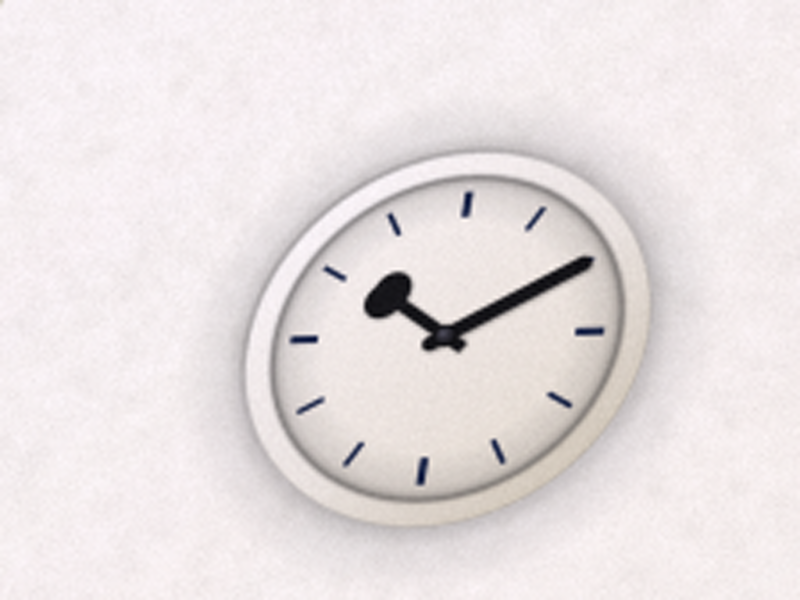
10h10
